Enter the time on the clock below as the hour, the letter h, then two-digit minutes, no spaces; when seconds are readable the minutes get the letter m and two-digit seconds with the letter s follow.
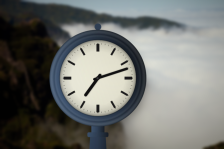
7h12
